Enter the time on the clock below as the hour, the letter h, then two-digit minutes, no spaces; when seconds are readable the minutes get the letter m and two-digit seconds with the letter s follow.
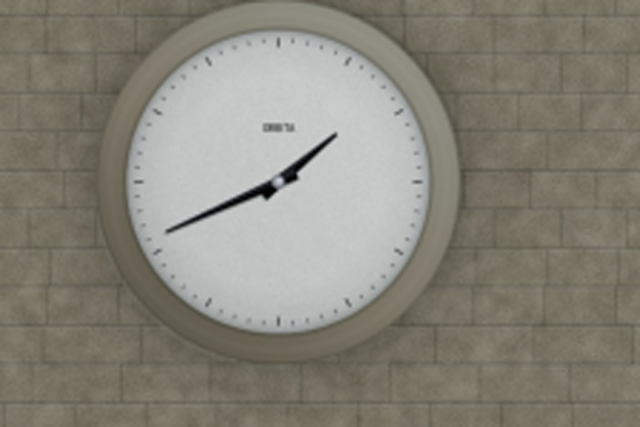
1h41
